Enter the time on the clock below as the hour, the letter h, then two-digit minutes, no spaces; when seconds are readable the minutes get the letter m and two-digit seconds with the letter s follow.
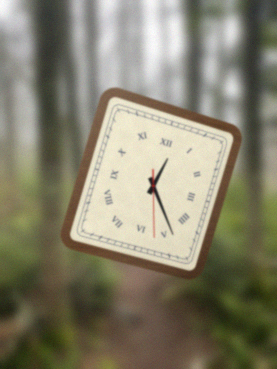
12h23m27s
